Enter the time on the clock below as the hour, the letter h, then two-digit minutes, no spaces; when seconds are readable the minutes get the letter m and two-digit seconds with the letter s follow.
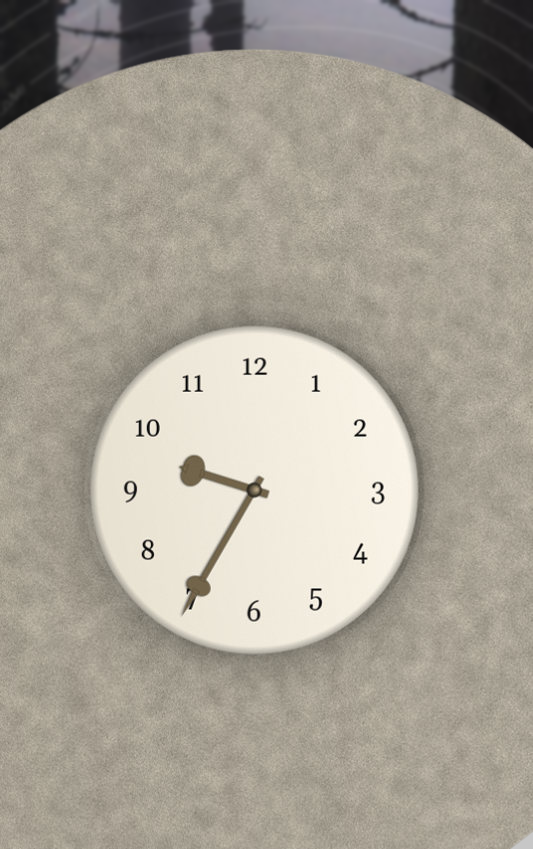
9h35
